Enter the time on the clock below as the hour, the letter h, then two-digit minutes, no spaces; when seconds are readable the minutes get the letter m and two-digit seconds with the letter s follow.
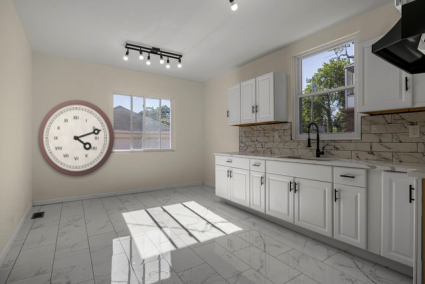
4h12
